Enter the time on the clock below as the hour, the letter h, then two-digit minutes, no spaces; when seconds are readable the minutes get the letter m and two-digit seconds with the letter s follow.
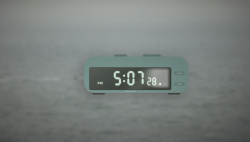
5h07m28s
